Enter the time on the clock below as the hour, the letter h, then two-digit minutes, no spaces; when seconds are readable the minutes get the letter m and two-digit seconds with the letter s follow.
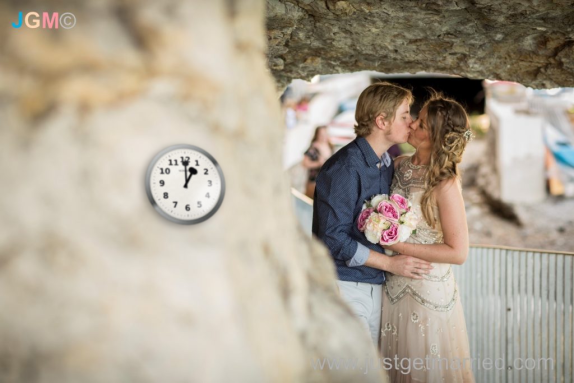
1h00
